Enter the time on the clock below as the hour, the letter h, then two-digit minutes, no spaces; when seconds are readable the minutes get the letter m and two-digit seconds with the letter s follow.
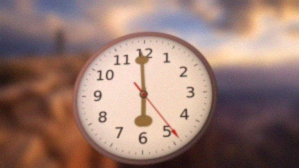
5h59m24s
